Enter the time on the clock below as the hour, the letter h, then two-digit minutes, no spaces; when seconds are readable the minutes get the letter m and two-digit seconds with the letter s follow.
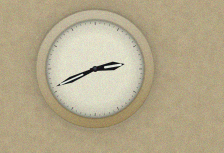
2h41
